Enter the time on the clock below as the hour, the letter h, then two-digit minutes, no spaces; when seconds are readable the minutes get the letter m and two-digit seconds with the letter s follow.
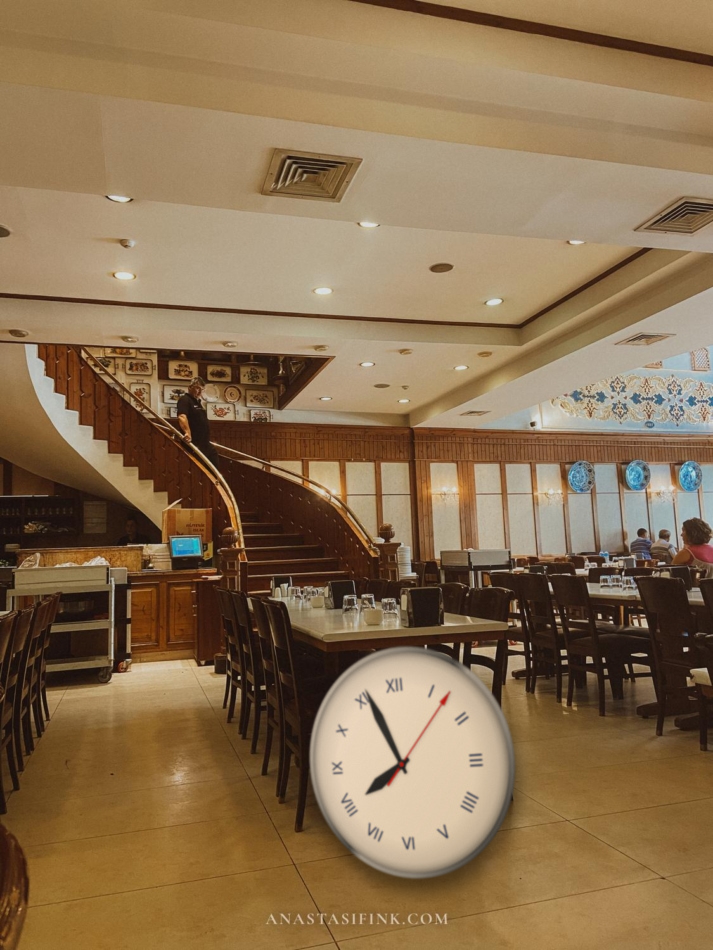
7h56m07s
